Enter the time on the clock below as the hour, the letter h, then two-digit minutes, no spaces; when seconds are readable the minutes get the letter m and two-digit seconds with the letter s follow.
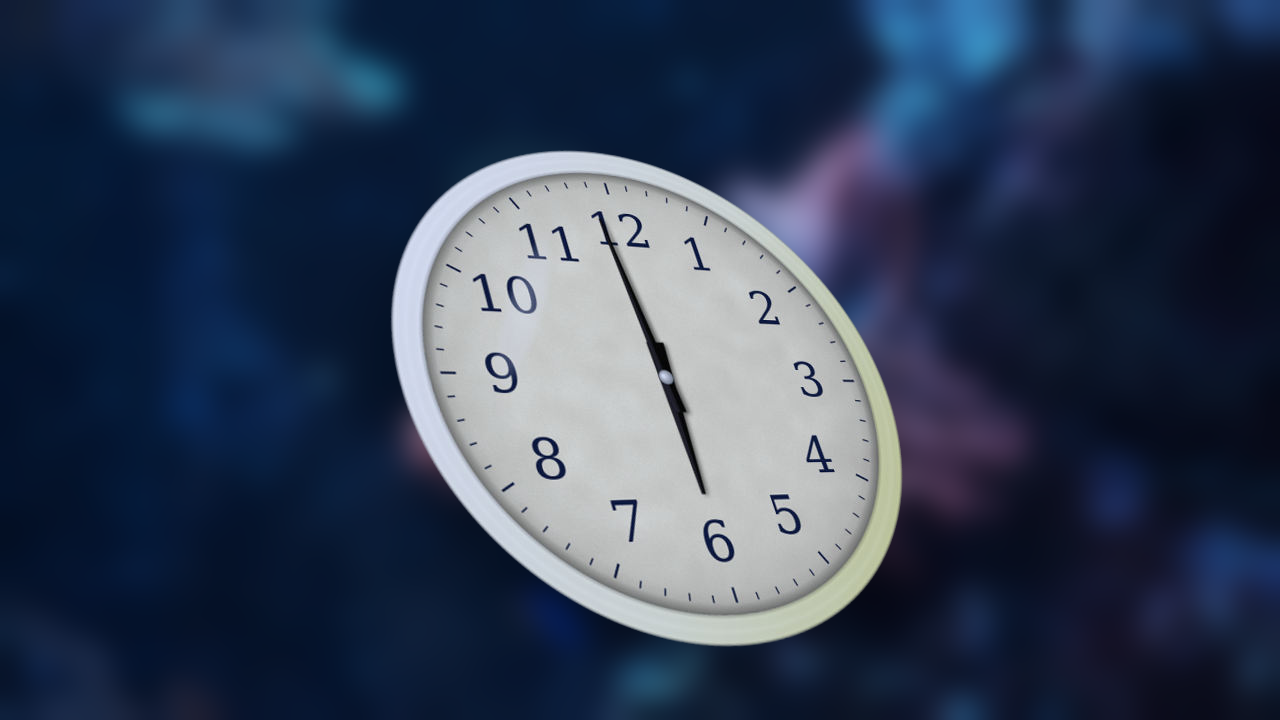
5h59
